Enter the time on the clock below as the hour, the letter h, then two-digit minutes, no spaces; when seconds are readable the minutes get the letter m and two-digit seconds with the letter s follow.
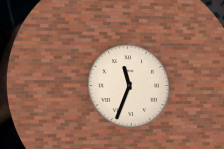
11h34
